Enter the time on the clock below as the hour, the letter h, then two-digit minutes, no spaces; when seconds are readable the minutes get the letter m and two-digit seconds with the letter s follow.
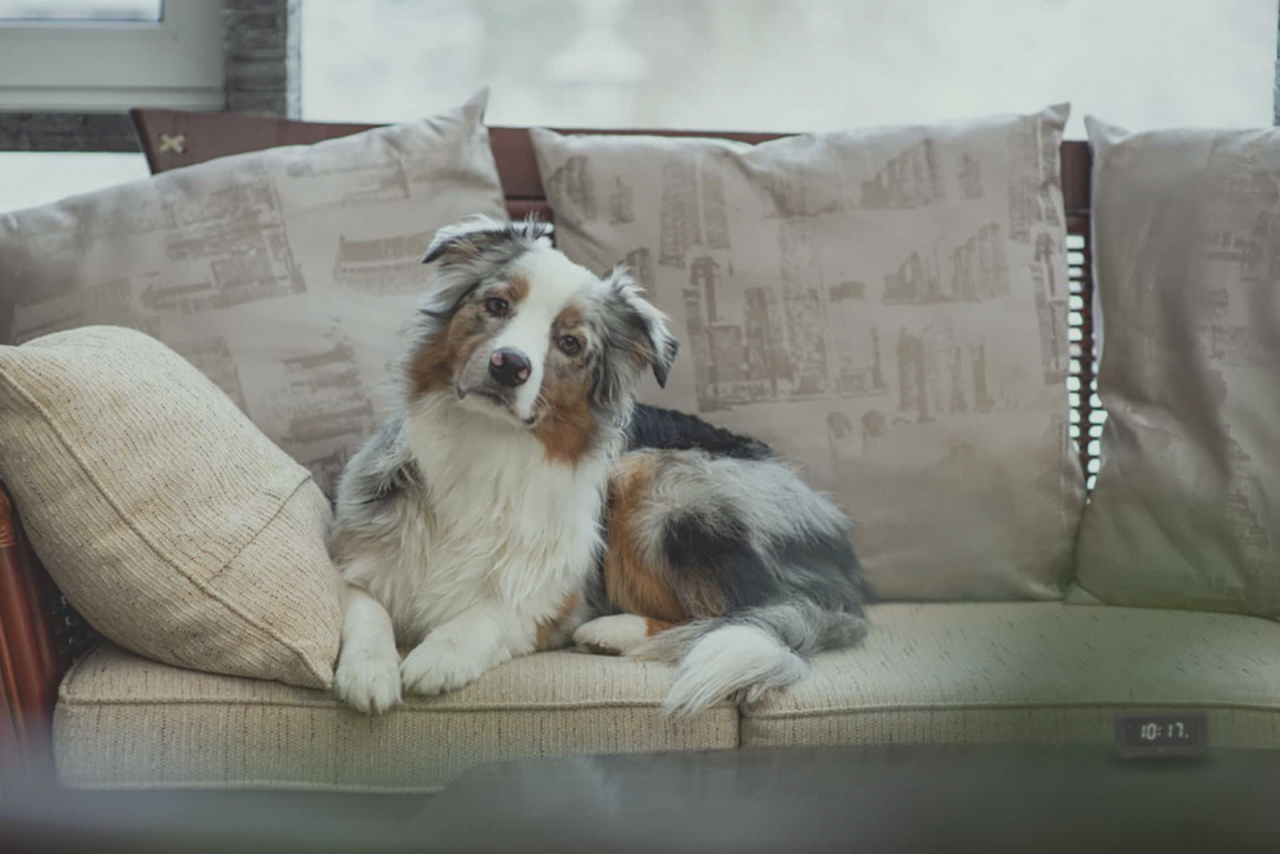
10h17
